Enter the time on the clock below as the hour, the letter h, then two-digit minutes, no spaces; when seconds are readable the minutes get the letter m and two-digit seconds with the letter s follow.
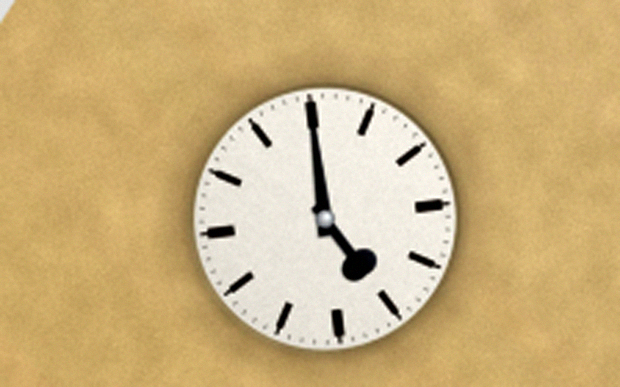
5h00
